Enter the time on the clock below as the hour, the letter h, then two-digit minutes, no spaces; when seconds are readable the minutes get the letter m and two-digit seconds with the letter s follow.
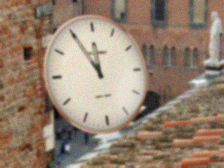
11h55
